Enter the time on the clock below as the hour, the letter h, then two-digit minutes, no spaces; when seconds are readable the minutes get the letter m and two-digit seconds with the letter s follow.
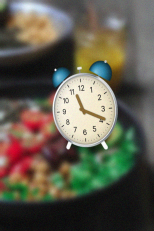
11h19
